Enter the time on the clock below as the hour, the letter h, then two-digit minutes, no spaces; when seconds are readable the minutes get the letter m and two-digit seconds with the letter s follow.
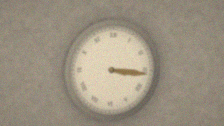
3h16
